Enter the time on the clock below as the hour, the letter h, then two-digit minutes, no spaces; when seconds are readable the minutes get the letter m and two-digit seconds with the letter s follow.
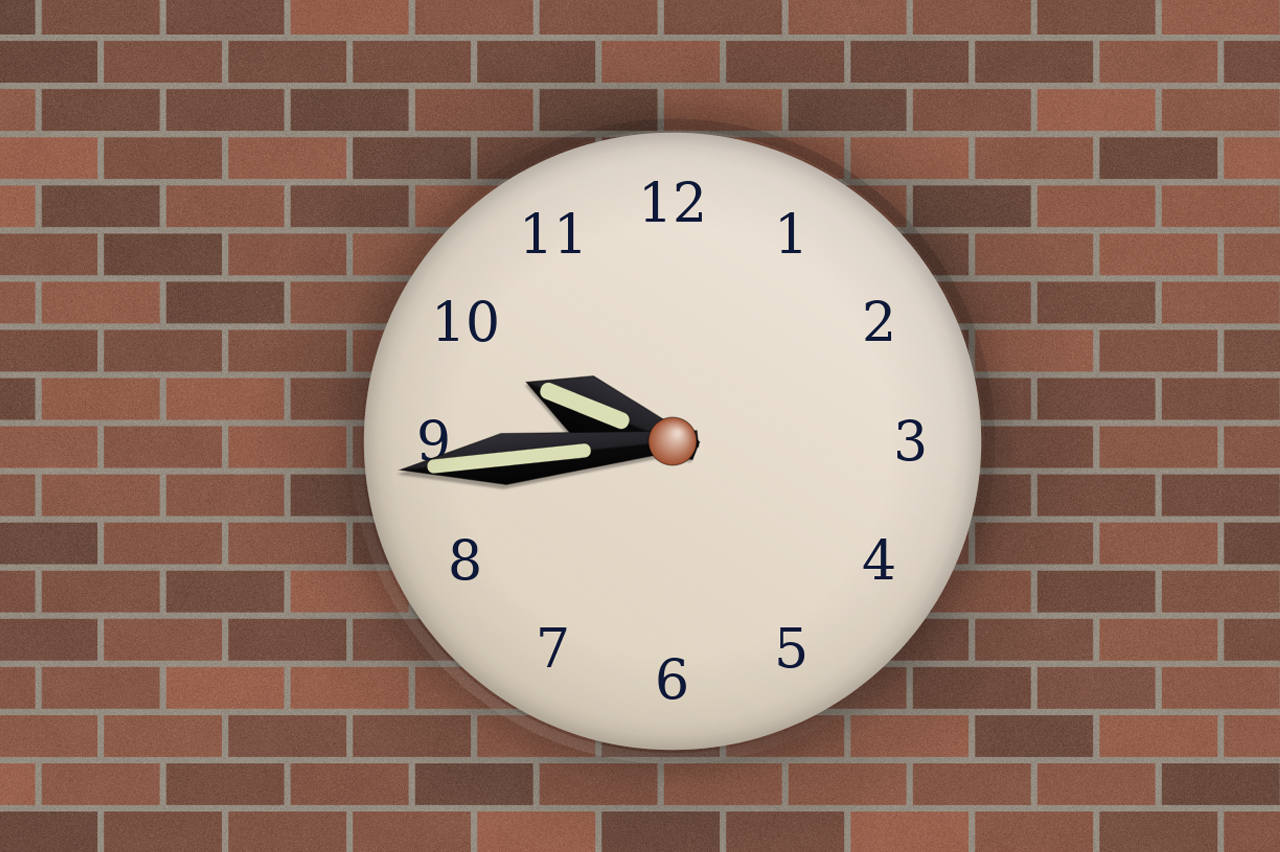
9h44
